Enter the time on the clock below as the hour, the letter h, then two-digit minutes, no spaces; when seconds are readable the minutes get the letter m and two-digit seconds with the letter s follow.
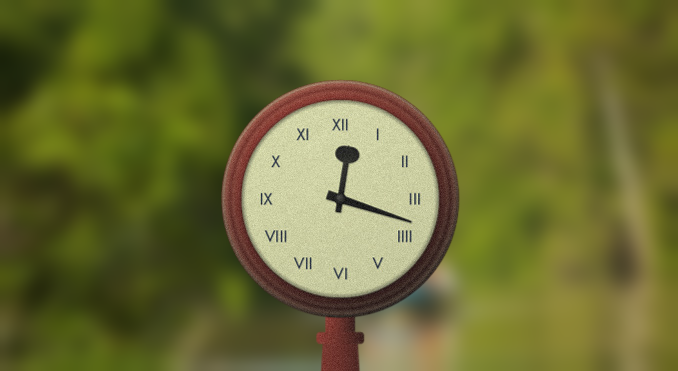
12h18
